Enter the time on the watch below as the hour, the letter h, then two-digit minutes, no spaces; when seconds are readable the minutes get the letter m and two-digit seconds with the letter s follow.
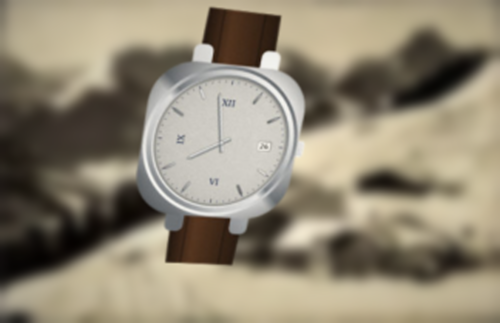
7h58
